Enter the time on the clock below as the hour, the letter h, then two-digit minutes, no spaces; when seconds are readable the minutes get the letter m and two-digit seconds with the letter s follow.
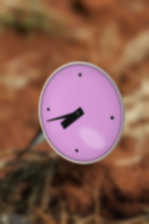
7h42
